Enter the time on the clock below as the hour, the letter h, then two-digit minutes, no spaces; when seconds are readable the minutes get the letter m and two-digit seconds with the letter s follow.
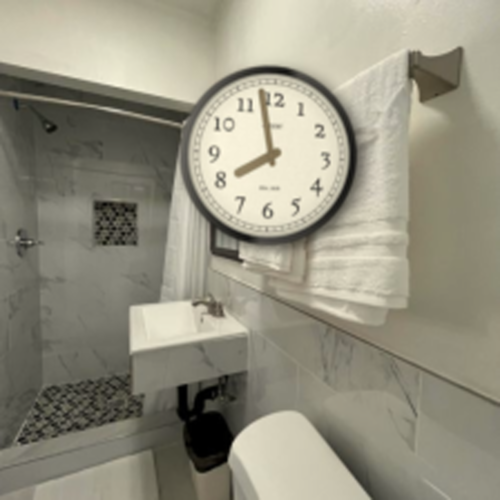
7h58
